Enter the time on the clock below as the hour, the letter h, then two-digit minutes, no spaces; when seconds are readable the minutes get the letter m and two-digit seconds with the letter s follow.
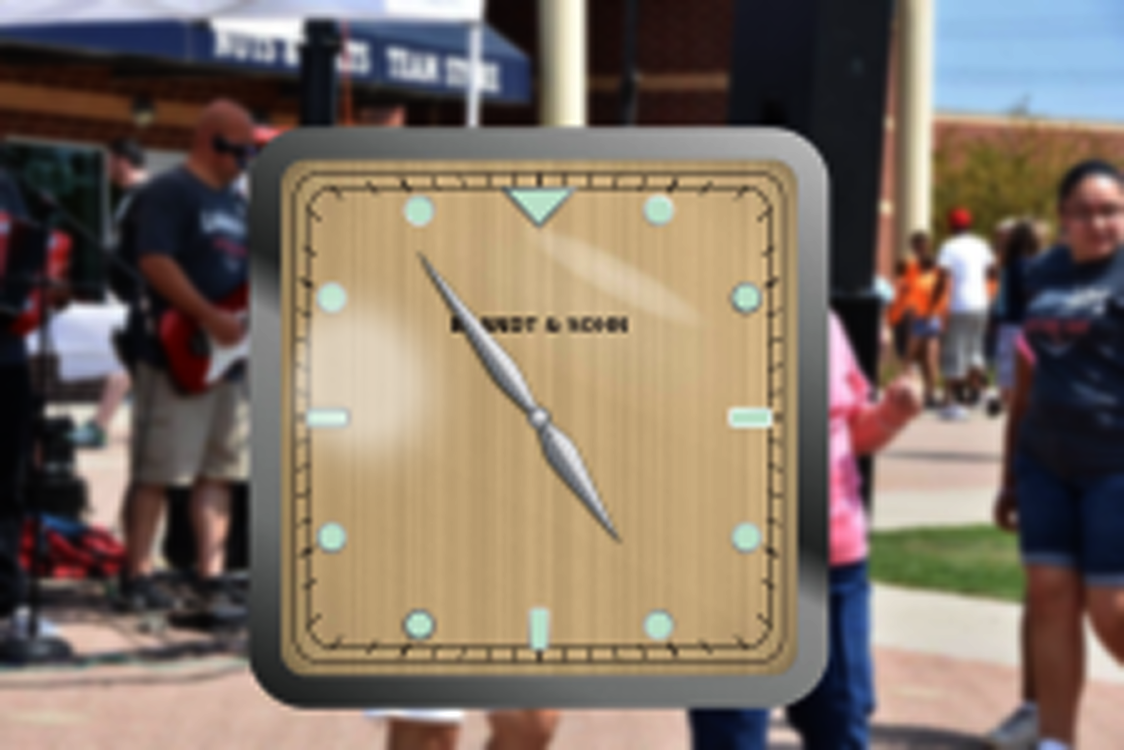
4h54
